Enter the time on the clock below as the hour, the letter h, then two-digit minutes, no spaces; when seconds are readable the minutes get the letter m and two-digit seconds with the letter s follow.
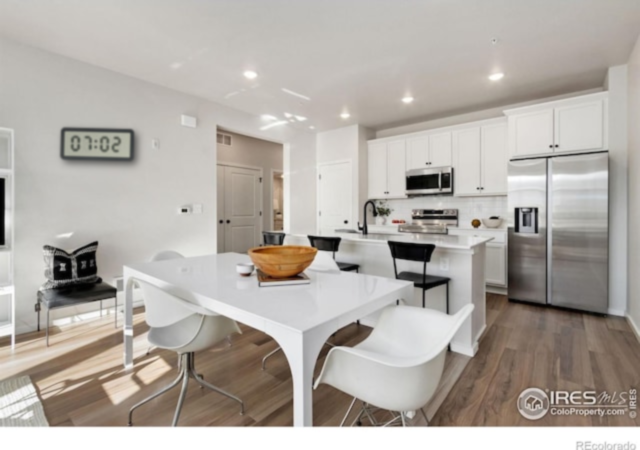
7h02
